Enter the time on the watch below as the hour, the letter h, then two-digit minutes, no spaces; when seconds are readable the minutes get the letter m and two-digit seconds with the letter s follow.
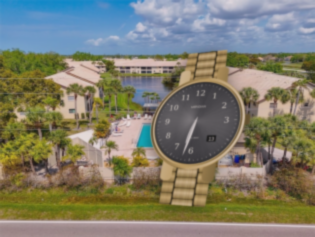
6h32
